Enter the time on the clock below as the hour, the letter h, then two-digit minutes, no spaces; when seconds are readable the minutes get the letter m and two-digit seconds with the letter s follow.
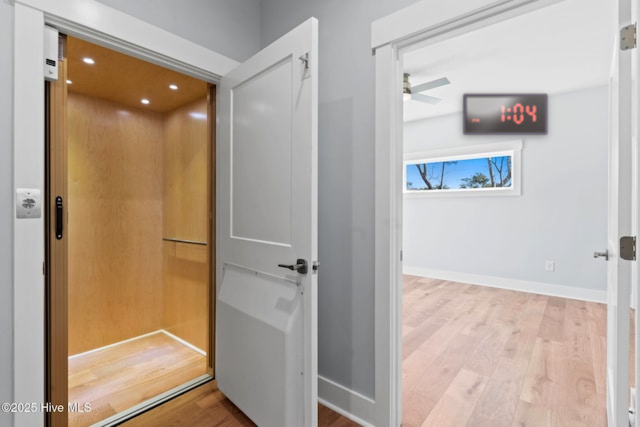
1h04
